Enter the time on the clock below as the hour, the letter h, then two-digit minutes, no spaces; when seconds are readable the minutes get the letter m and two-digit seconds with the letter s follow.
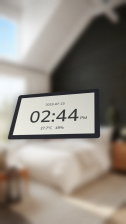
2h44
